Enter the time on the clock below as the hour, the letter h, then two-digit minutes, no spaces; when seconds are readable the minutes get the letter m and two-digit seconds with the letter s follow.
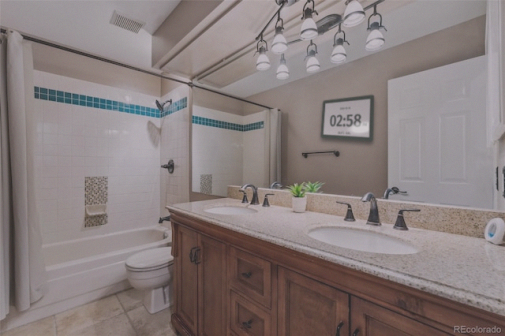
2h58
